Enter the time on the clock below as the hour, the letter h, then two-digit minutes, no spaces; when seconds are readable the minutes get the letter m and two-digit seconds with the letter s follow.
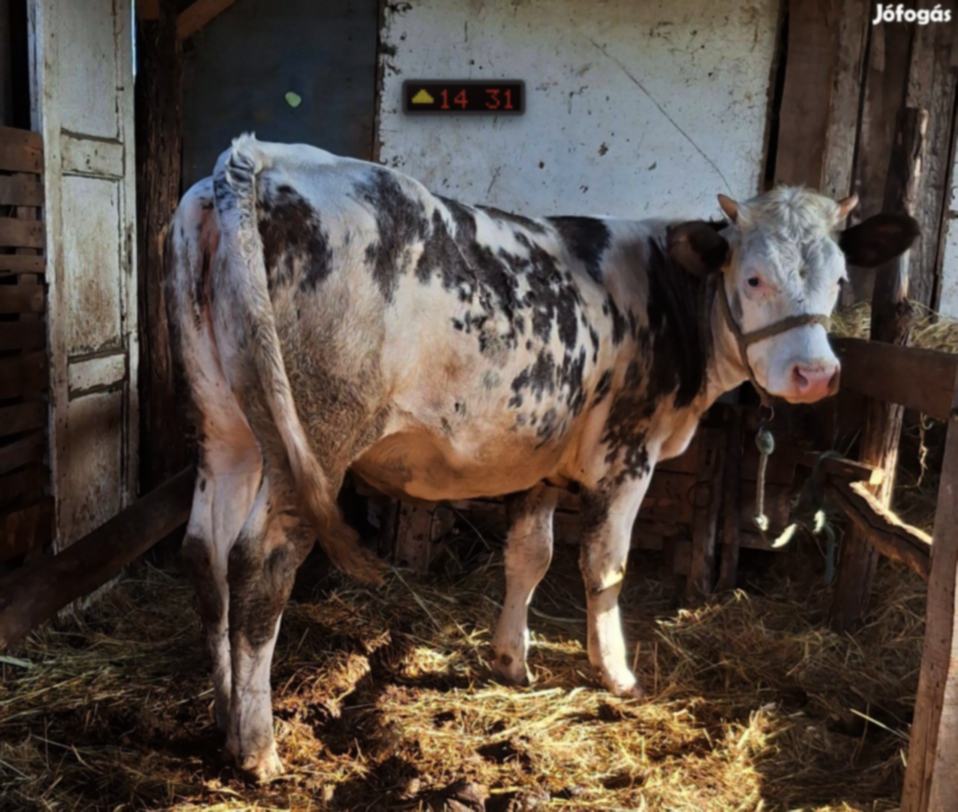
14h31
